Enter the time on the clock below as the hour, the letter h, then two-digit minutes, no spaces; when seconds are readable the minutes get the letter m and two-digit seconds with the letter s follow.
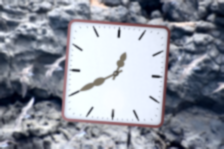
12h40
